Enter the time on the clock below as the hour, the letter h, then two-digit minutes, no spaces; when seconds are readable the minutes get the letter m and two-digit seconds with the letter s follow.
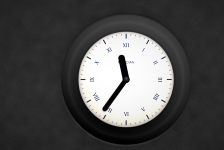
11h36
